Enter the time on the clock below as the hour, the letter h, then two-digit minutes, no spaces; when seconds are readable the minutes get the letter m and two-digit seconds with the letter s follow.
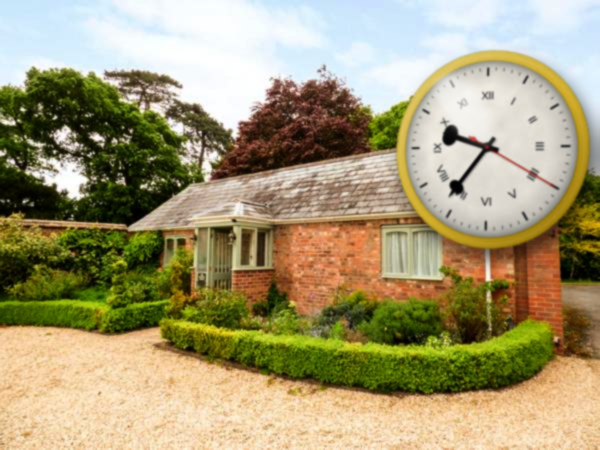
9h36m20s
